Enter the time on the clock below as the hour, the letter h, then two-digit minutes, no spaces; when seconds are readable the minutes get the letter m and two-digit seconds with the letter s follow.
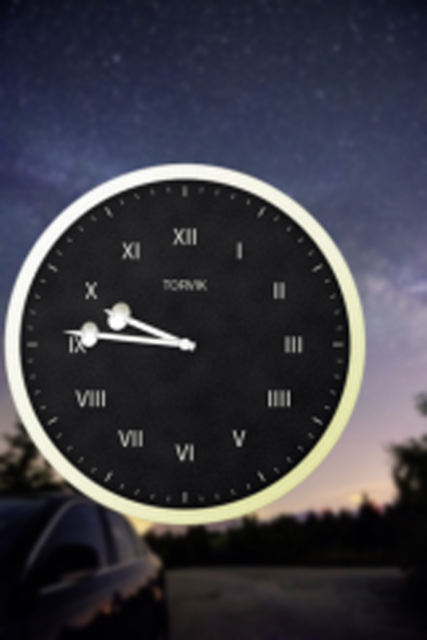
9h46
